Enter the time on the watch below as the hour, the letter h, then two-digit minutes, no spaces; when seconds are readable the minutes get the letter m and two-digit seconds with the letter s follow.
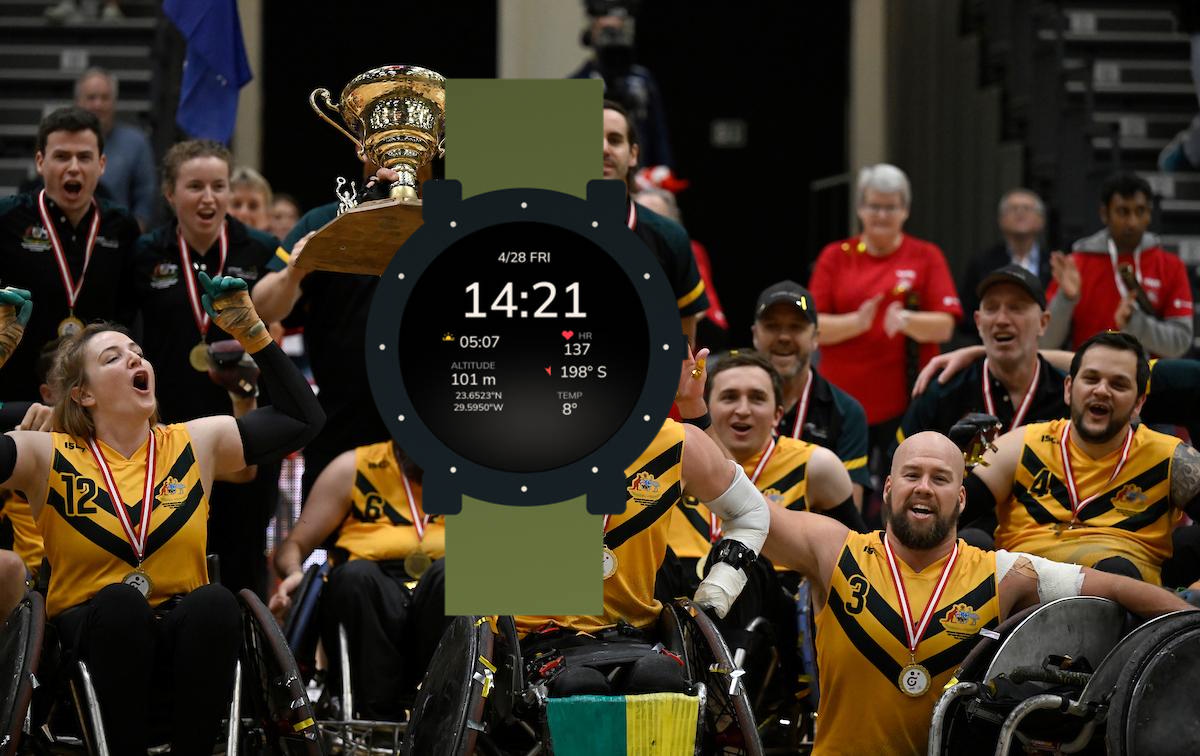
14h21
